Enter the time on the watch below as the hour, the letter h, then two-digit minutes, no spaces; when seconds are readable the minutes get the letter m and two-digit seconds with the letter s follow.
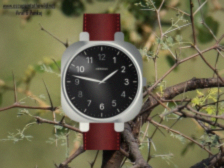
1h47
